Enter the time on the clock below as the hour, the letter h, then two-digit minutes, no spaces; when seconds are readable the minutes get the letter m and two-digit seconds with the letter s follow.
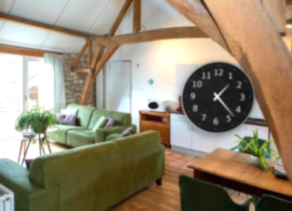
1h23
